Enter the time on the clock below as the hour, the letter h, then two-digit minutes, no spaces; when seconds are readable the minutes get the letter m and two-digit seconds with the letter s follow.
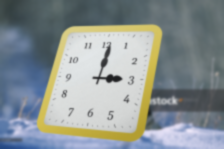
3h01
